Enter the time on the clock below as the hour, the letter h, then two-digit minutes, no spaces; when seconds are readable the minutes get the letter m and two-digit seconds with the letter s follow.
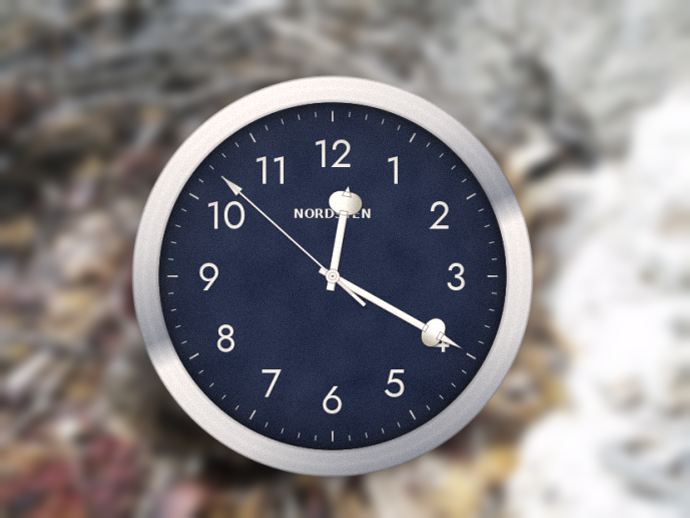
12h19m52s
